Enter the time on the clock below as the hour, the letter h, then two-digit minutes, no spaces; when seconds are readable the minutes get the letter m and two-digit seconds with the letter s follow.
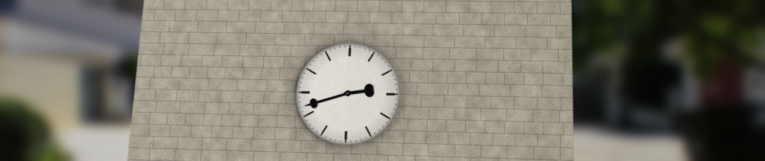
2h42
